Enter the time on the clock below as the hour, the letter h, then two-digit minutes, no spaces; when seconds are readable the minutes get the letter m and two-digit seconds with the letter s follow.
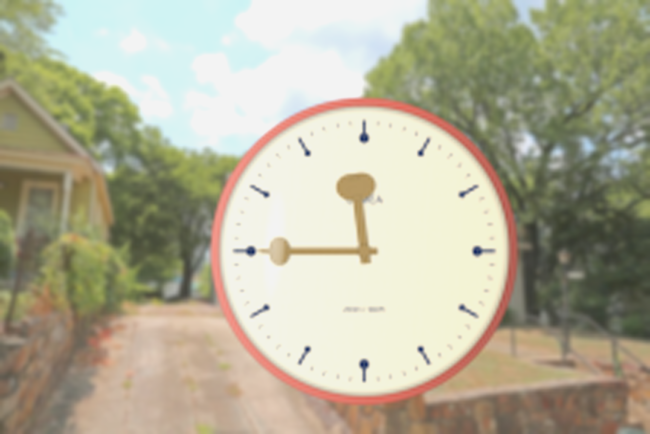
11h45
